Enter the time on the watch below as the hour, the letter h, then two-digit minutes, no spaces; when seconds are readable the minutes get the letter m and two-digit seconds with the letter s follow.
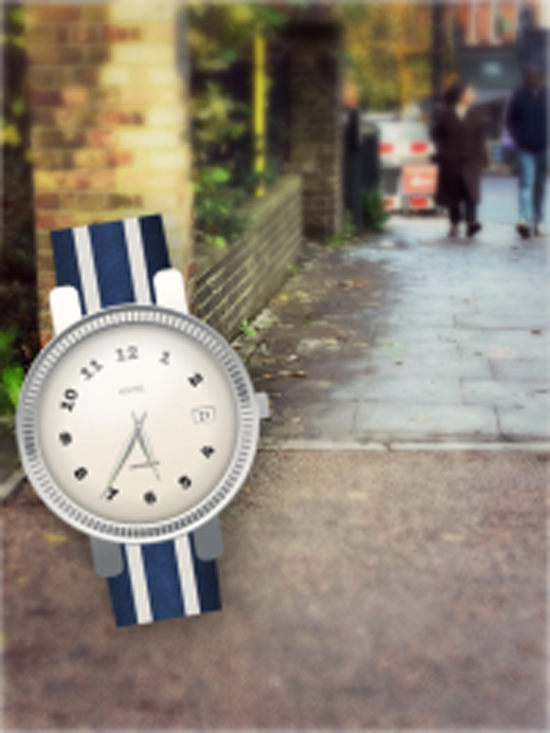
5h36
